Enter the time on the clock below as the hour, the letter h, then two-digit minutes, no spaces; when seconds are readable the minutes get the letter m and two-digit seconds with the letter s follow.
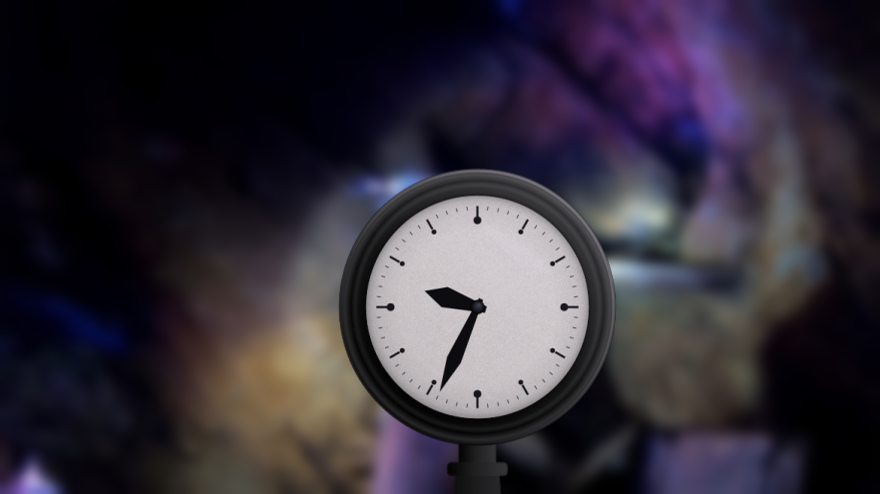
9h34
